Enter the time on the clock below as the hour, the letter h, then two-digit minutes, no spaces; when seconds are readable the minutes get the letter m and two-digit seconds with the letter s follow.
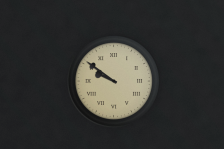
9h51
